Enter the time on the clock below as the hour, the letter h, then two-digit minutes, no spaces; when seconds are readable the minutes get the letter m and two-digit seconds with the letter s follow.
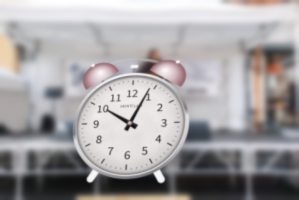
10h04
